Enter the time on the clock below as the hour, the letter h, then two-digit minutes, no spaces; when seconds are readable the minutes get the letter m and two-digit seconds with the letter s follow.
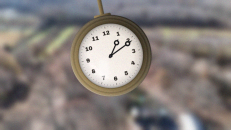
1h11
